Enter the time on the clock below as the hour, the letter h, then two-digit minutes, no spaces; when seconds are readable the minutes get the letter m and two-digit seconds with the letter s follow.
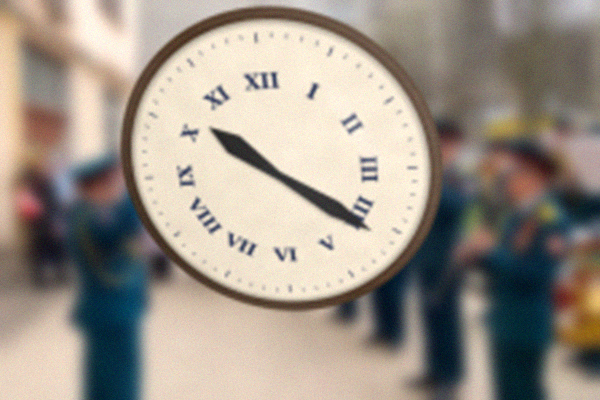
10h21
